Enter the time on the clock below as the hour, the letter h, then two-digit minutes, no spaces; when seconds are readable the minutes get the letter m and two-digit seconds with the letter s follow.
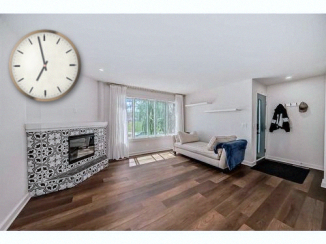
6h58
